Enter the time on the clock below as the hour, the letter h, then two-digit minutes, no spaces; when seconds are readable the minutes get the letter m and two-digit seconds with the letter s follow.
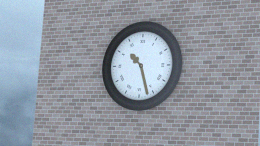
10h27
